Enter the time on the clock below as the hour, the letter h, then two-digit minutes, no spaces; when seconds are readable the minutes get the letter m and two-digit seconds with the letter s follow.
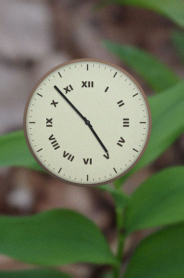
4h53
